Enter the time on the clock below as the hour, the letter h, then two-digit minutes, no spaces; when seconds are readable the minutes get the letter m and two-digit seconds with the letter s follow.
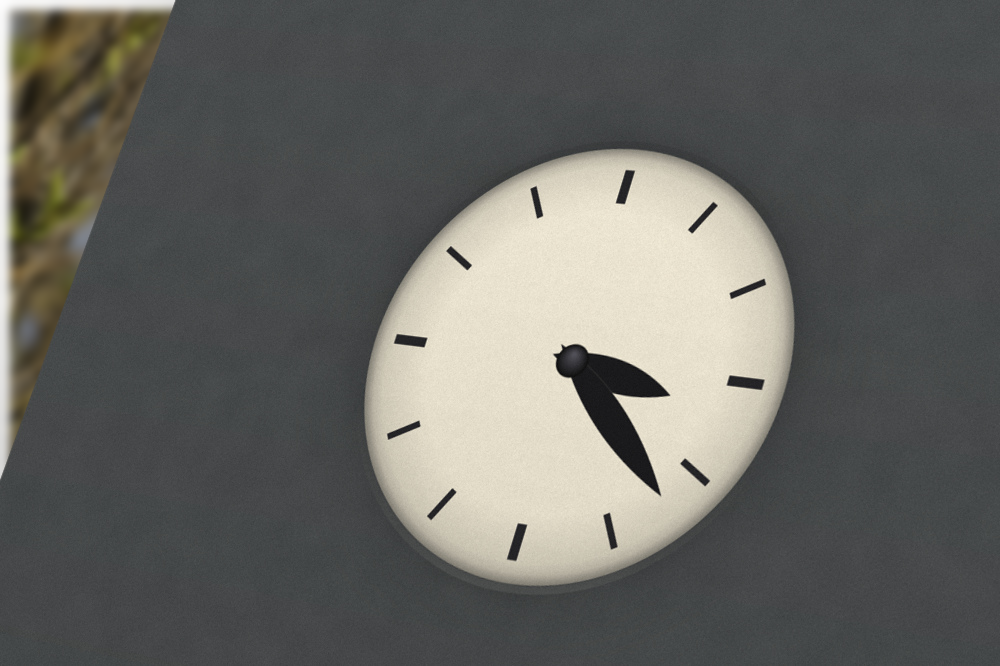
3h22
